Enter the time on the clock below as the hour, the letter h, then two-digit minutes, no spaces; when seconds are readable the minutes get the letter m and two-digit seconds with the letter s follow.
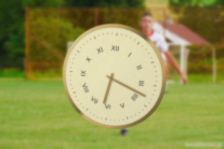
6h18
